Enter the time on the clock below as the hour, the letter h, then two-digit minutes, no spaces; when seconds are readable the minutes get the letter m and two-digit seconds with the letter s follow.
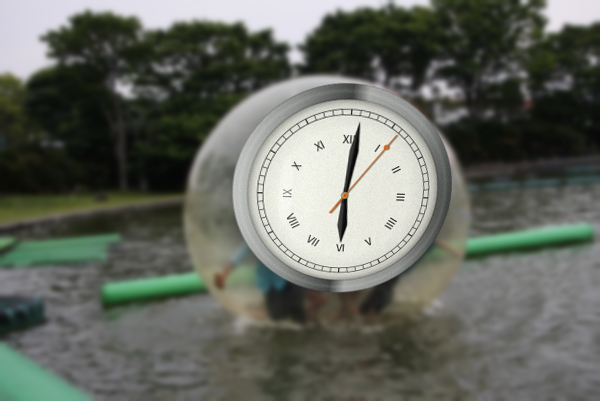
6h01m06s
